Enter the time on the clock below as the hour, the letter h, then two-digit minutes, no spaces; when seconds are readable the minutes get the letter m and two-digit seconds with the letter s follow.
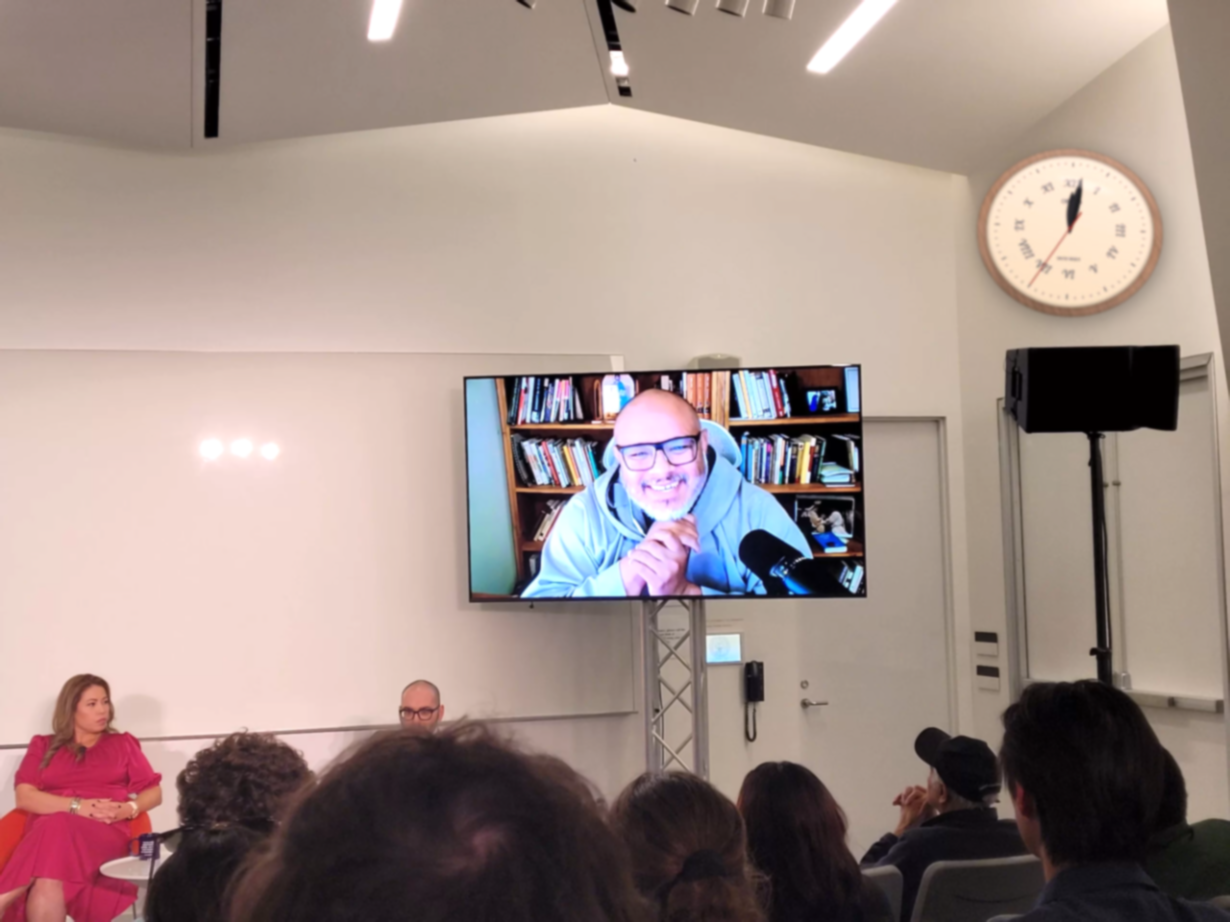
12h01m35s
